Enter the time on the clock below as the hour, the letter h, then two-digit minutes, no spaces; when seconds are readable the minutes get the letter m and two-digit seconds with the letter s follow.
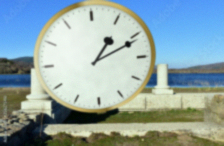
1h11
